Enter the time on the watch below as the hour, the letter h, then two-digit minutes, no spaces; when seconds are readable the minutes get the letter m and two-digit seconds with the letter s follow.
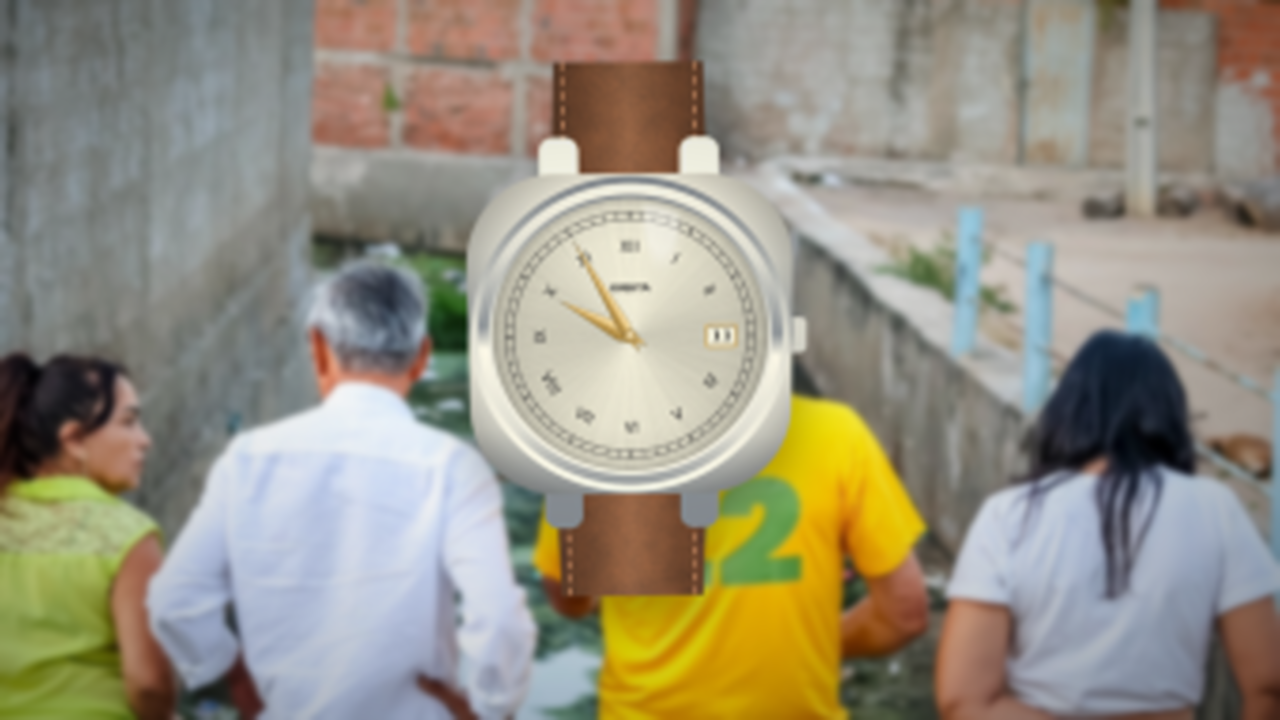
9h55
